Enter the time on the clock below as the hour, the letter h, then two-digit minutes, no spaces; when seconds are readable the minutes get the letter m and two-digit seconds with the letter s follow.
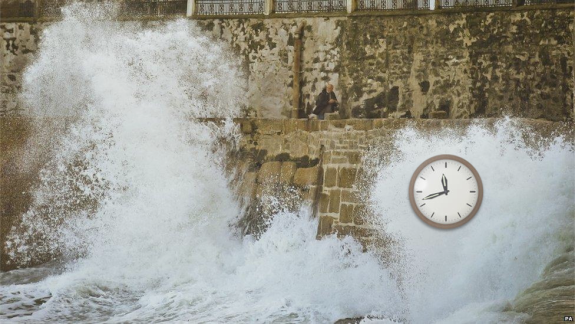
11h42
